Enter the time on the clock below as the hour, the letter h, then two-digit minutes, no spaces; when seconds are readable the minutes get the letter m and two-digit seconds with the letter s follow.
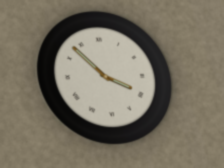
3h53
